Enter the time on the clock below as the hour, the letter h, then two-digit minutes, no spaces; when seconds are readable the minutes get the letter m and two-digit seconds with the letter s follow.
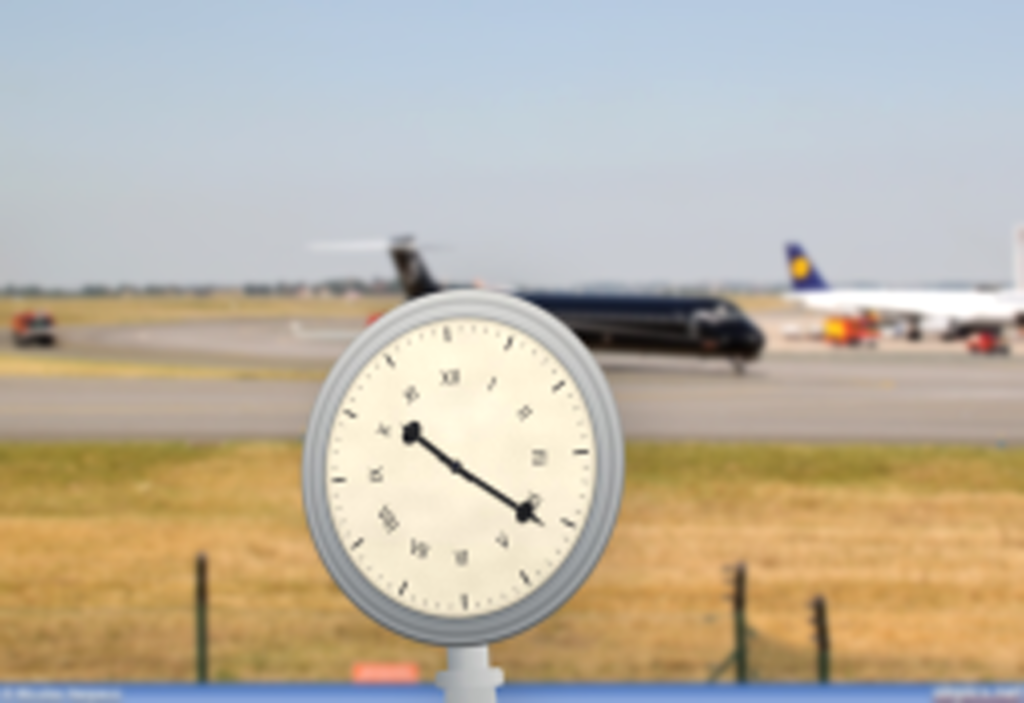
10h21
